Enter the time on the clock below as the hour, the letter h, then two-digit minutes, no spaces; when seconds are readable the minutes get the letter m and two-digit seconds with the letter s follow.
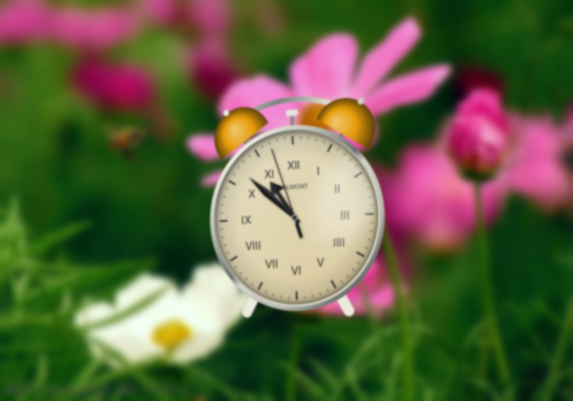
10h51m57s
